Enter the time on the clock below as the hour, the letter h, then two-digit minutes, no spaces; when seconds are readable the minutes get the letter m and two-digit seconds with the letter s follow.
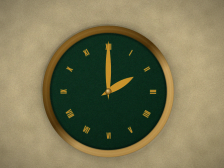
2h00
